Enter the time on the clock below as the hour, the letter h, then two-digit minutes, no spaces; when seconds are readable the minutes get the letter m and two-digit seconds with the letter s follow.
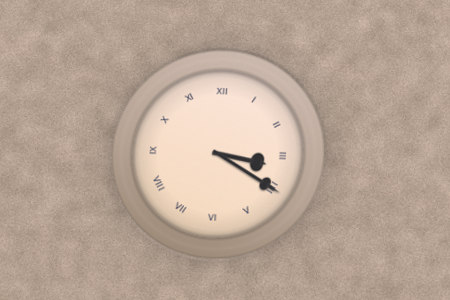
3h20
